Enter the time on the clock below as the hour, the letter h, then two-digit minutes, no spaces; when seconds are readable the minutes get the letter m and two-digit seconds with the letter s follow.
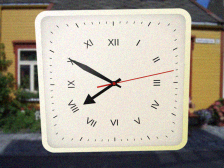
7h50m13s
